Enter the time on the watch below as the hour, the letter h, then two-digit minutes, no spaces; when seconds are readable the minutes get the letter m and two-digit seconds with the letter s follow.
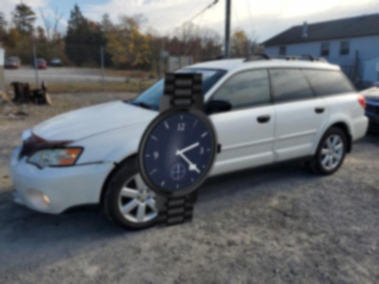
2h22
